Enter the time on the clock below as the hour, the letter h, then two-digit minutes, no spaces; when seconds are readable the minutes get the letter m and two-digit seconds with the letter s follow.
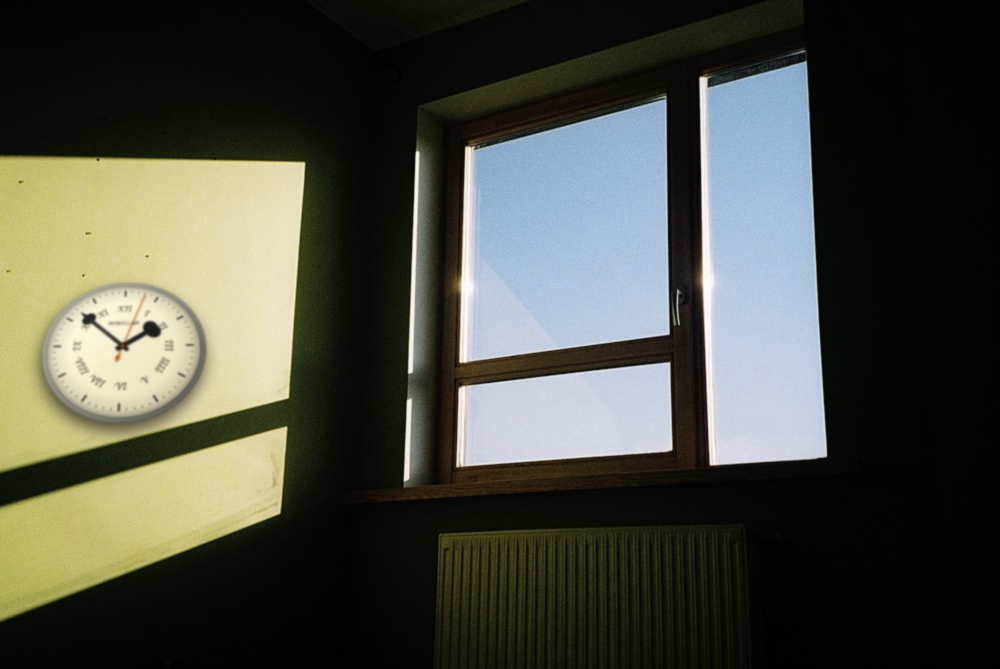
1h52m03s
